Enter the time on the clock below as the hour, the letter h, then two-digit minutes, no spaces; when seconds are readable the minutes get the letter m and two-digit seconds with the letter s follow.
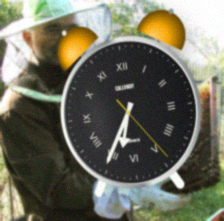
6h35m24s
